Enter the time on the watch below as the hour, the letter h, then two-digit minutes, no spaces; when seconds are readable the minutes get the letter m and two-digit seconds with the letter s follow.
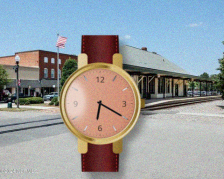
6h20
